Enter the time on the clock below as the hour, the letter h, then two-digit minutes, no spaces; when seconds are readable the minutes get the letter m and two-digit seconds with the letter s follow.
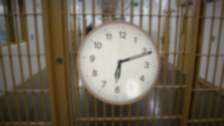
6h11
